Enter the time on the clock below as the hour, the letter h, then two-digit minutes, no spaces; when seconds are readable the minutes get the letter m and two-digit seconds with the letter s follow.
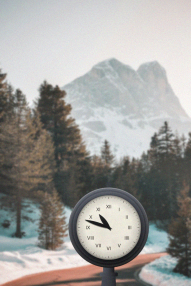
10h48
